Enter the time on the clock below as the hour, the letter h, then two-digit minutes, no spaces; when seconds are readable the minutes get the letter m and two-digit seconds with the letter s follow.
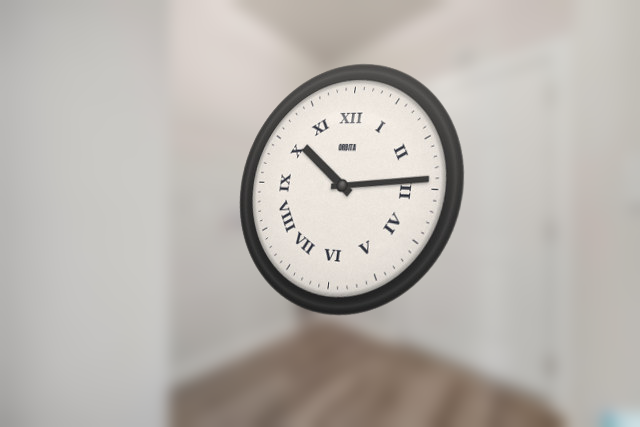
10h14
